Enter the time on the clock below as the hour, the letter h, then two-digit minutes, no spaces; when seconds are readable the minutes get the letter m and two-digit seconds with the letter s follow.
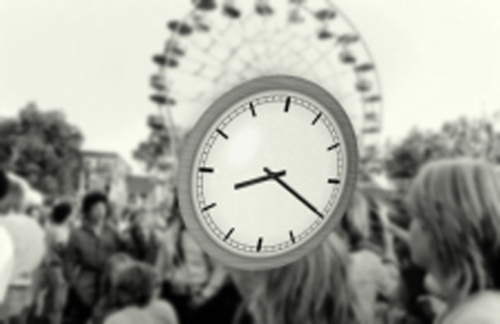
8h20
